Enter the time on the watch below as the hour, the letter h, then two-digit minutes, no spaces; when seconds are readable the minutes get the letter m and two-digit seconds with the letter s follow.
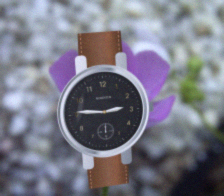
2h46
